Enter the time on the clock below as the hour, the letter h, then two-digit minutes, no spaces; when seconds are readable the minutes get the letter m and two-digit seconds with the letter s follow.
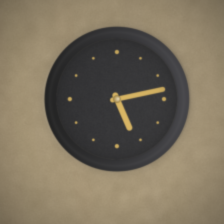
5h13
